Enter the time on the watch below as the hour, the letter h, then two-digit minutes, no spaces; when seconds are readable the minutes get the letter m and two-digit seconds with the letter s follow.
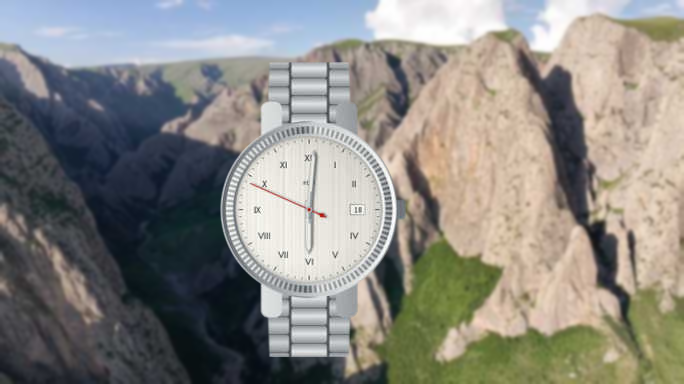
6h00m49s
